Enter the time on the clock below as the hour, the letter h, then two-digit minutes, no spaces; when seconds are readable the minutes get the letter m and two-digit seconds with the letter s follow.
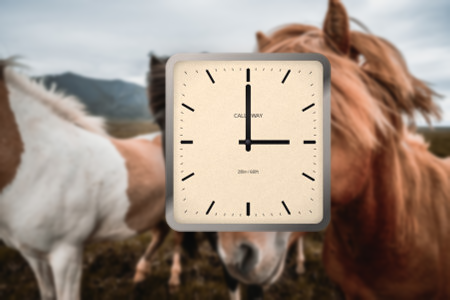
3h00
